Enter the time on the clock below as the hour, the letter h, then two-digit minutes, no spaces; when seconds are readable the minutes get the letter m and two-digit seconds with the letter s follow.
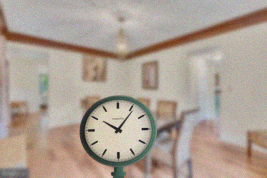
10h06
